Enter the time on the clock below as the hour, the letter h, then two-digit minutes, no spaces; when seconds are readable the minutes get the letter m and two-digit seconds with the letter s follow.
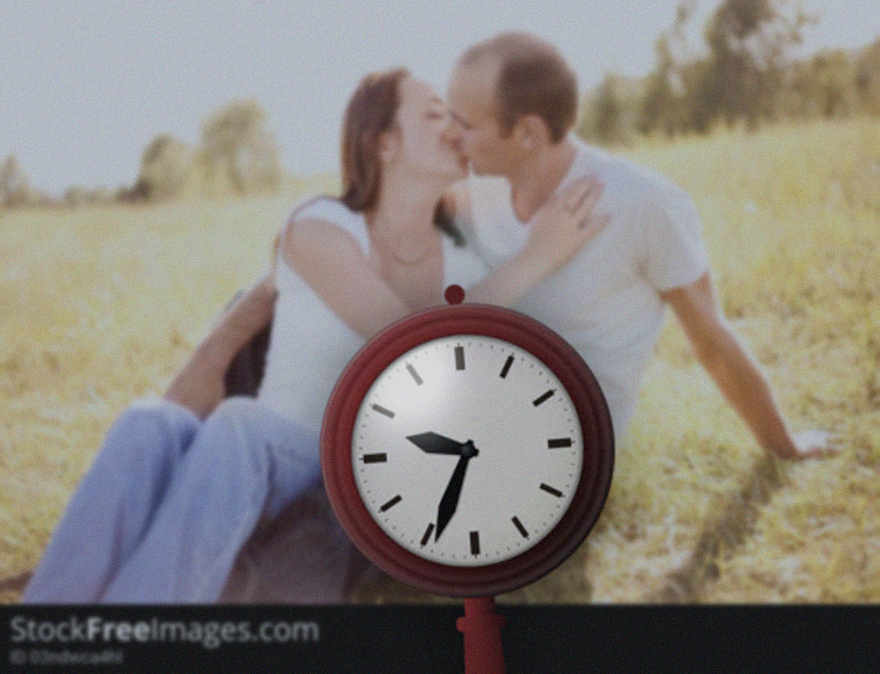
9h34
